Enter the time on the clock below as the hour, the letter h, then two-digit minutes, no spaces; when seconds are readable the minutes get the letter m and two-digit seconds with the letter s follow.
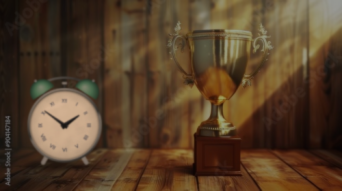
1h51
